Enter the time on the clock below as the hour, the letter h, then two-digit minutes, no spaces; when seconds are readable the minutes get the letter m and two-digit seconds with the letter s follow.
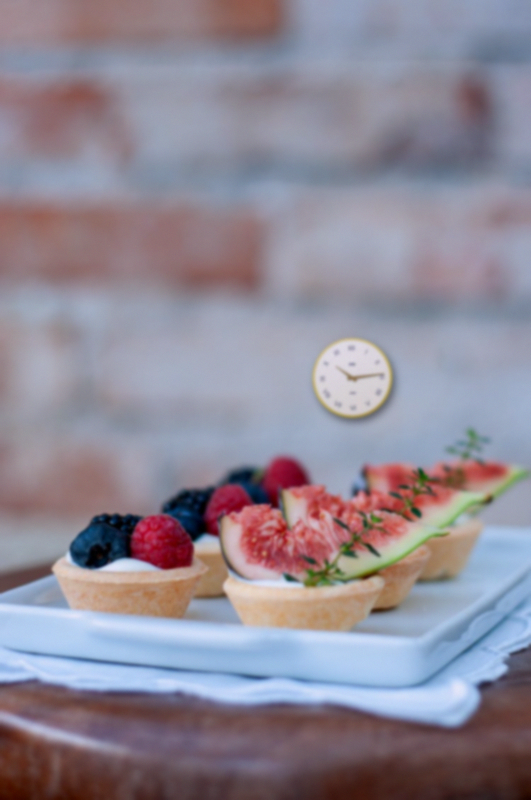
10h14
